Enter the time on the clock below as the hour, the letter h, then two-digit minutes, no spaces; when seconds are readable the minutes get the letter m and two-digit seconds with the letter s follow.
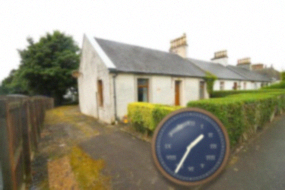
1h35
